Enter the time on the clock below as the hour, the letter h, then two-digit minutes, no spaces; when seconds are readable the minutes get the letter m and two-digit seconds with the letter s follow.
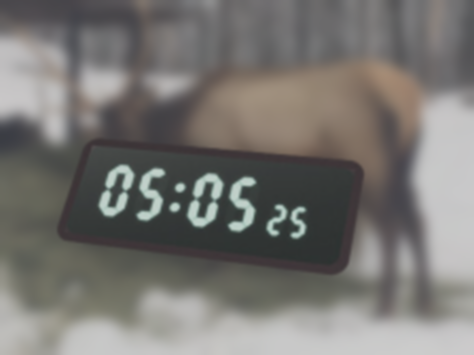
5h05m25s
